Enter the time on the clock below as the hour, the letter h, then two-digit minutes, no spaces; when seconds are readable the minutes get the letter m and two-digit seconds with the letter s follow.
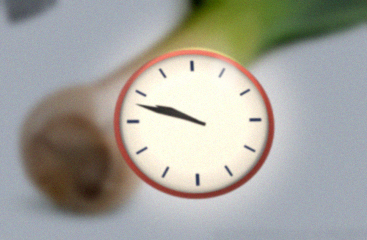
9h48
